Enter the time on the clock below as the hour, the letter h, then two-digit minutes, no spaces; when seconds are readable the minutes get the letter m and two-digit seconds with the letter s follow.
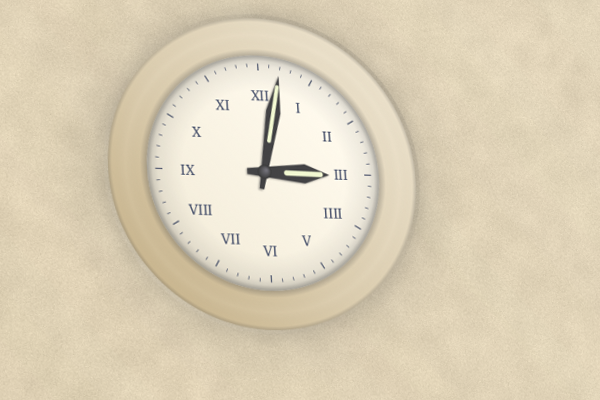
3h02
